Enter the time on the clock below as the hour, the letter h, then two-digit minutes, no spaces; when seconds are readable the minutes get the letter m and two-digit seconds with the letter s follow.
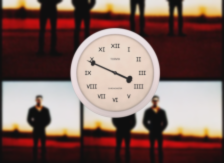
3h49
